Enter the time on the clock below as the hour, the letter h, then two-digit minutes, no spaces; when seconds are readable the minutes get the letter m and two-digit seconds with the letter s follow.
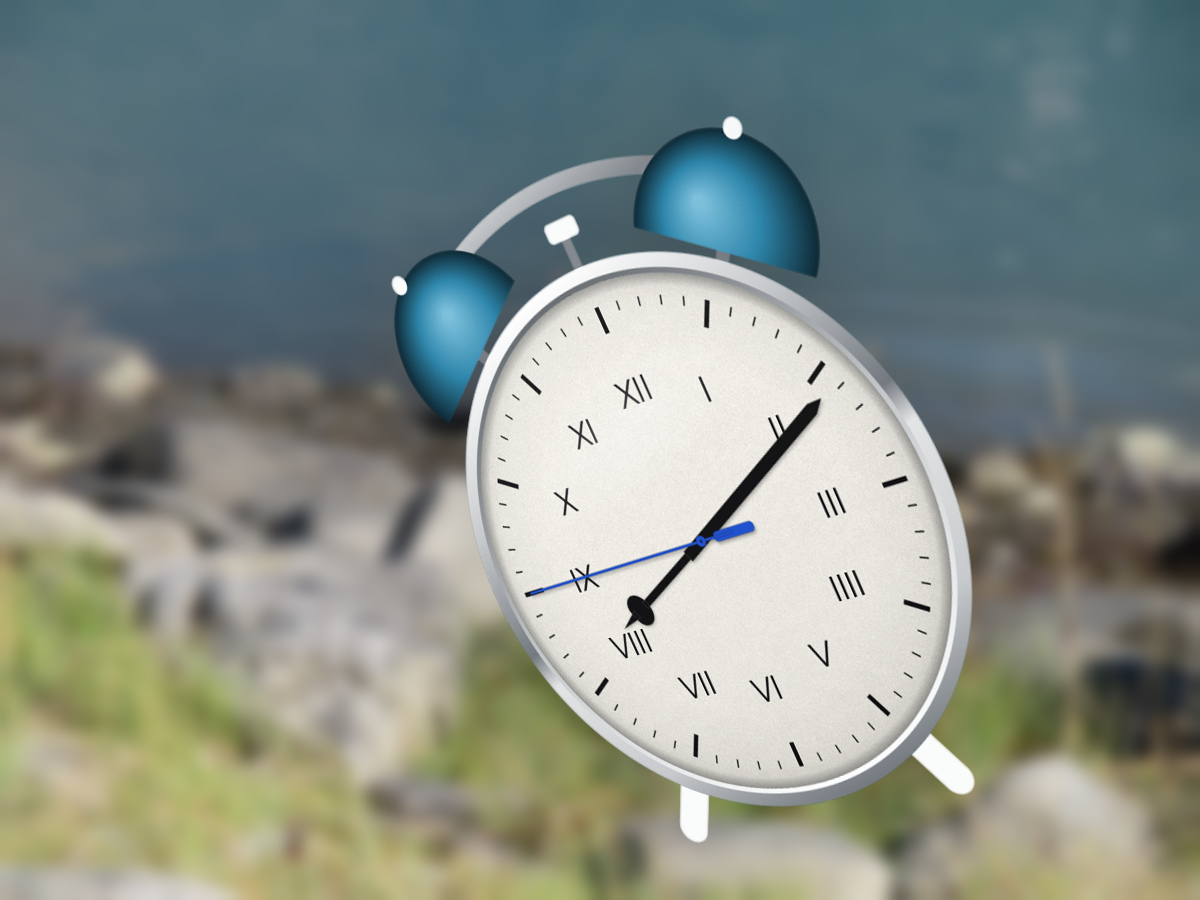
8h10m45s
